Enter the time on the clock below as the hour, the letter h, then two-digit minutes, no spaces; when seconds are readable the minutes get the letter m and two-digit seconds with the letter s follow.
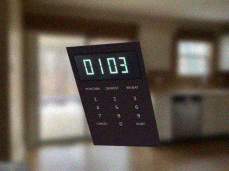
1h03
